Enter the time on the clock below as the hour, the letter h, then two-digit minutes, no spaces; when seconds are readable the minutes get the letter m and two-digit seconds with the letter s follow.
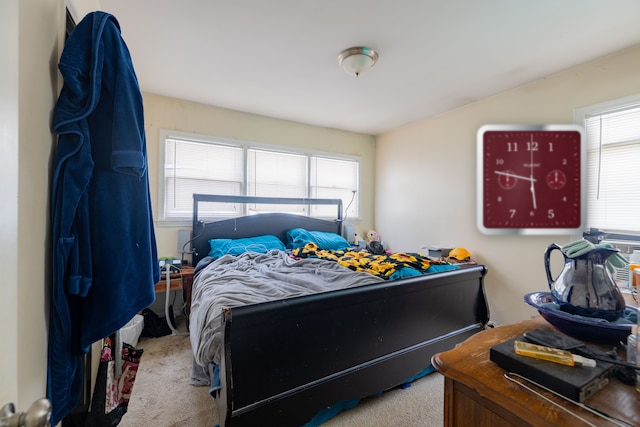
5h47
